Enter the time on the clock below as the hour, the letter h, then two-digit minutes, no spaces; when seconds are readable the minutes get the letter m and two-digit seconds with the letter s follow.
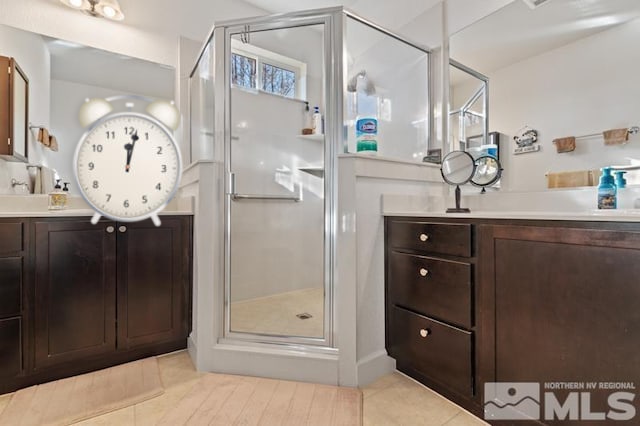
12h02
